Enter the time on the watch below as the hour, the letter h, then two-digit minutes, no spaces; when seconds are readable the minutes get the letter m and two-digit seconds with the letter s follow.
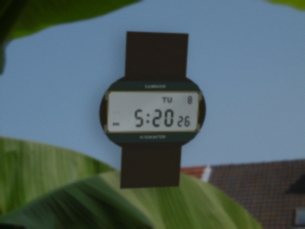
5h20m26s
